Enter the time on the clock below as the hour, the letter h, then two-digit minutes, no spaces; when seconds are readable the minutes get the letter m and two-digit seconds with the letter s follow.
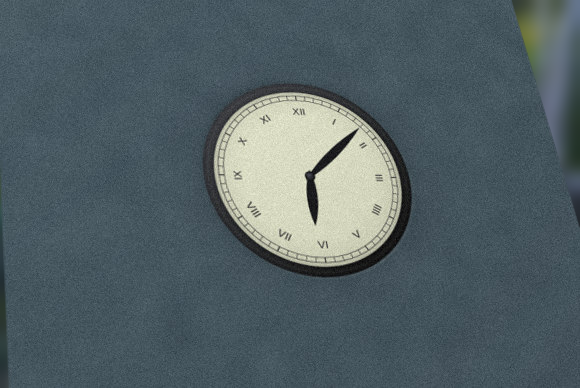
6h08
